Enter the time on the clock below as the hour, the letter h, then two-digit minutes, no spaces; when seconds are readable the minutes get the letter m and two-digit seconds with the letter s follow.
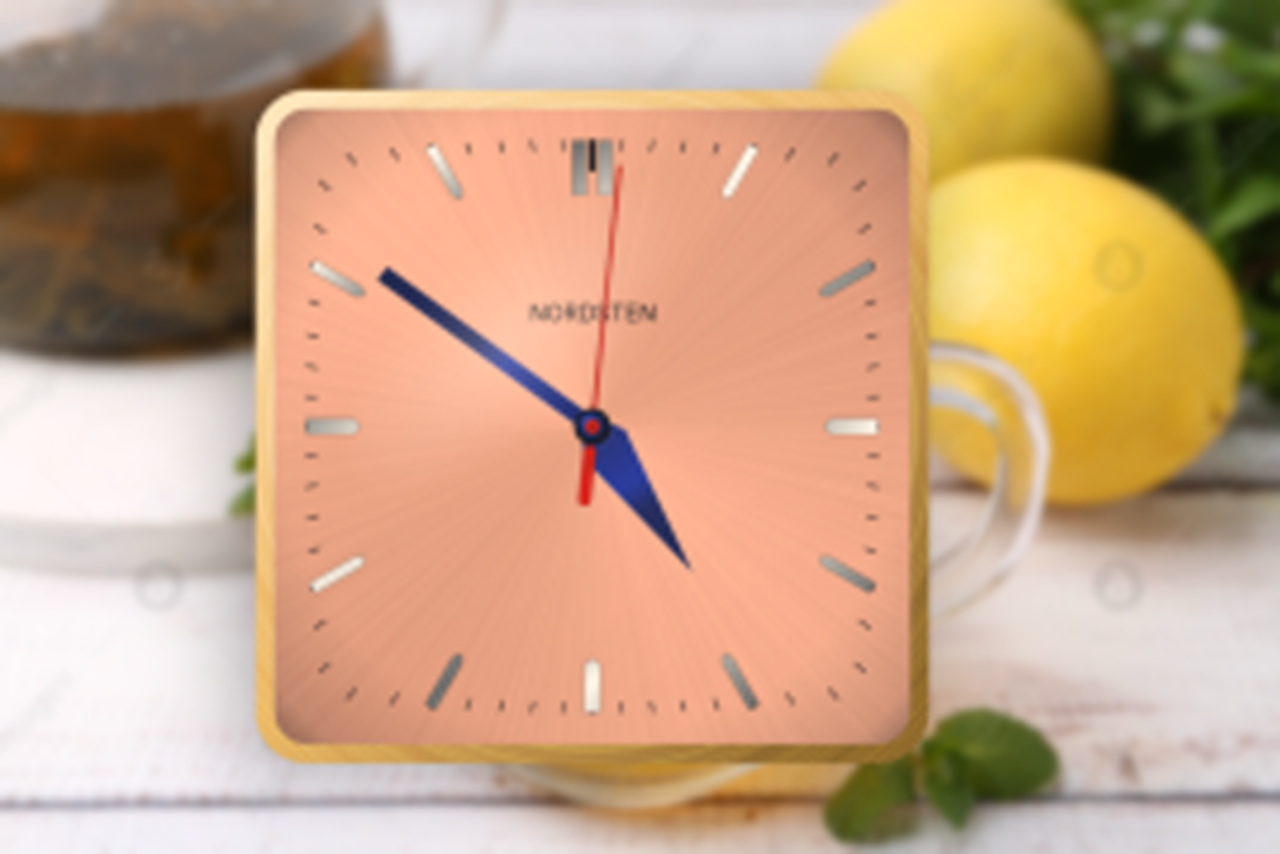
4h51m01s
